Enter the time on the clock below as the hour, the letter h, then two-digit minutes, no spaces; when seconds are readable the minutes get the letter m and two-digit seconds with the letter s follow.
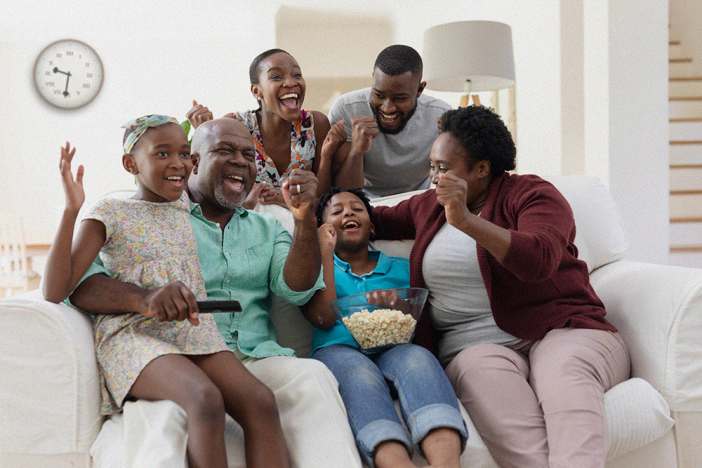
9h31
